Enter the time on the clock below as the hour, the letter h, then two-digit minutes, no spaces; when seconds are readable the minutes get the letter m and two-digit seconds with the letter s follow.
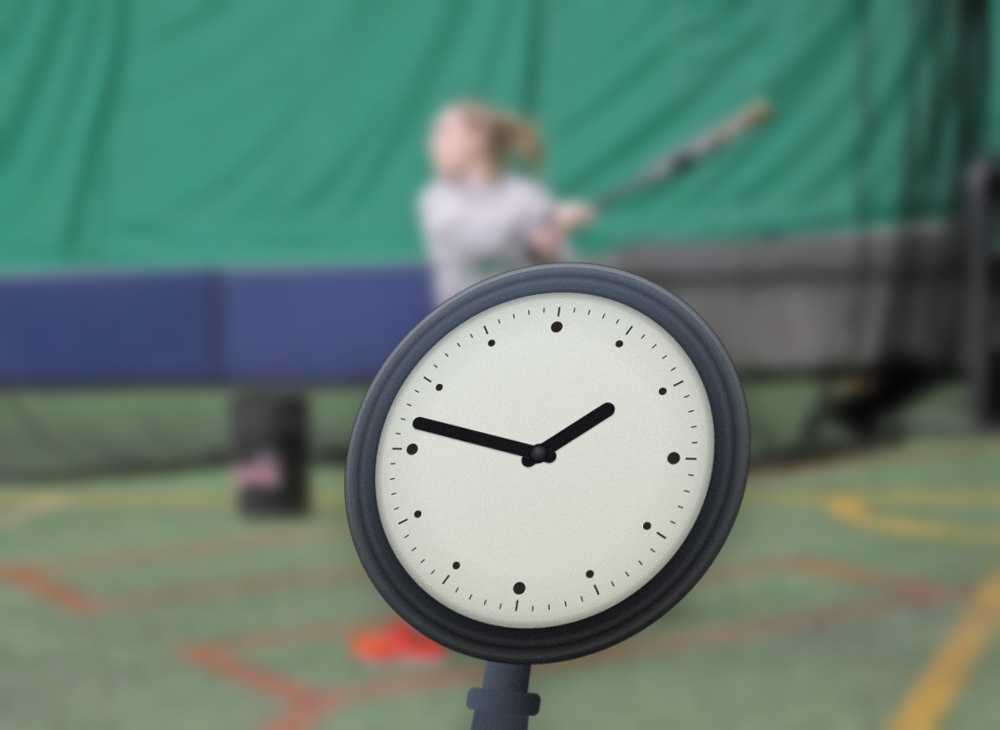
1h47
